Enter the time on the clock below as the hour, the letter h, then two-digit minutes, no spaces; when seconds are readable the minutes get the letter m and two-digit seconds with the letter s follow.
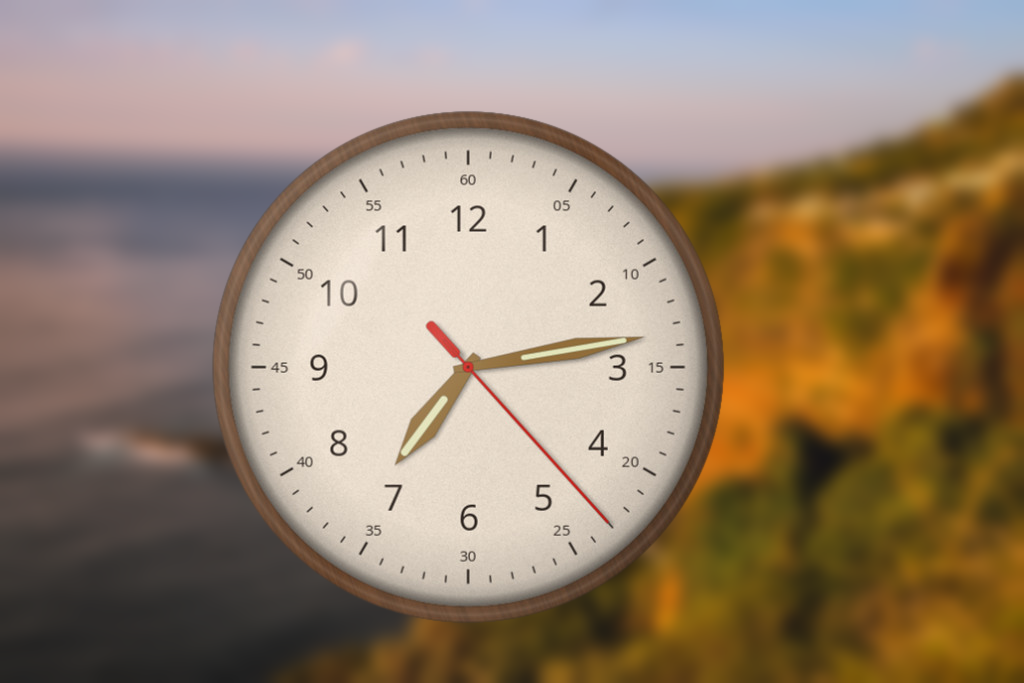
7h13m23s
